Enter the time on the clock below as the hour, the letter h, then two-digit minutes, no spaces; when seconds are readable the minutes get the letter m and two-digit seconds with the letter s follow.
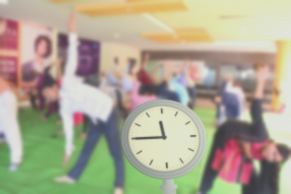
11h45
